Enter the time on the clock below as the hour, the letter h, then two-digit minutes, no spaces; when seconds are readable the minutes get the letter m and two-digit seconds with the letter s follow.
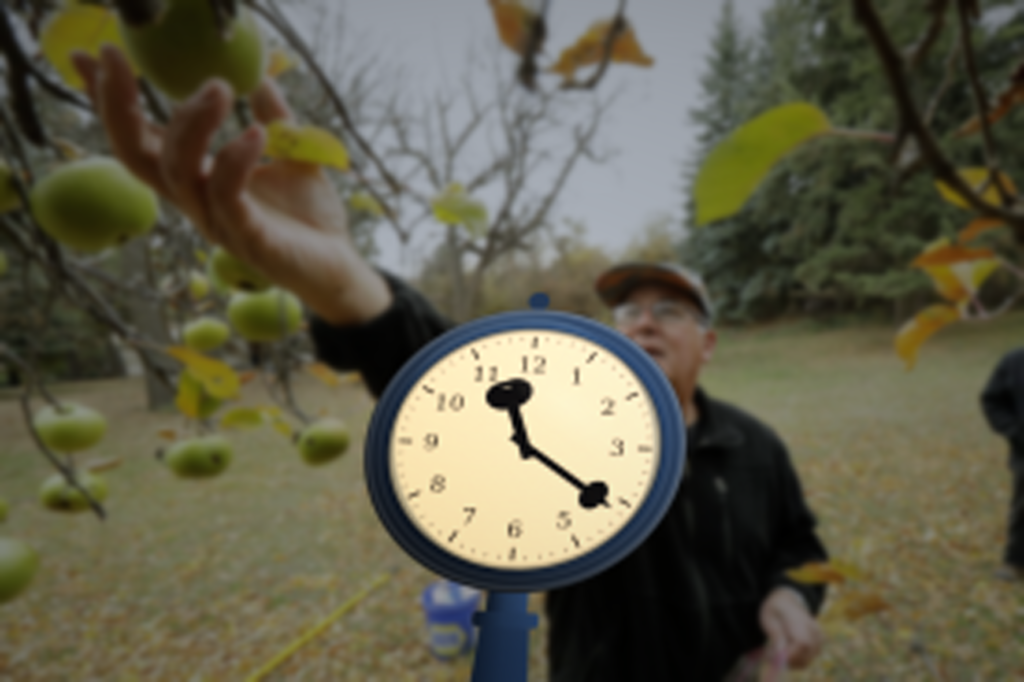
11h21
